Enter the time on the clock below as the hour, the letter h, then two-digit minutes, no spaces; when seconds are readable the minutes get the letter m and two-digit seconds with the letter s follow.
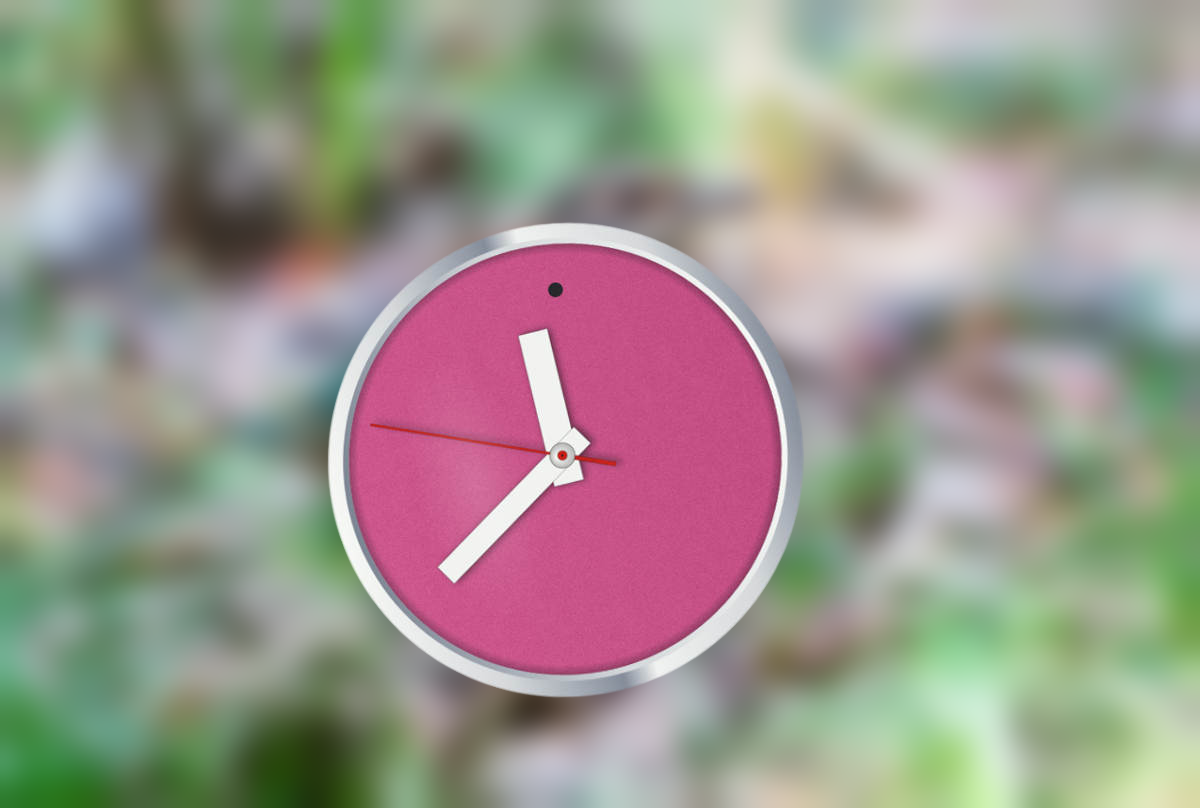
11h37m47s
